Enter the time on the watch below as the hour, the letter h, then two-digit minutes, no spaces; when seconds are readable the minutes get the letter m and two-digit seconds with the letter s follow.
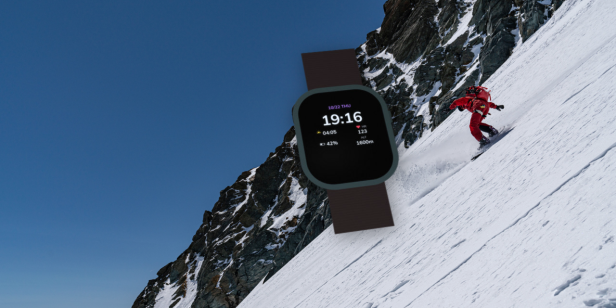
19h16
